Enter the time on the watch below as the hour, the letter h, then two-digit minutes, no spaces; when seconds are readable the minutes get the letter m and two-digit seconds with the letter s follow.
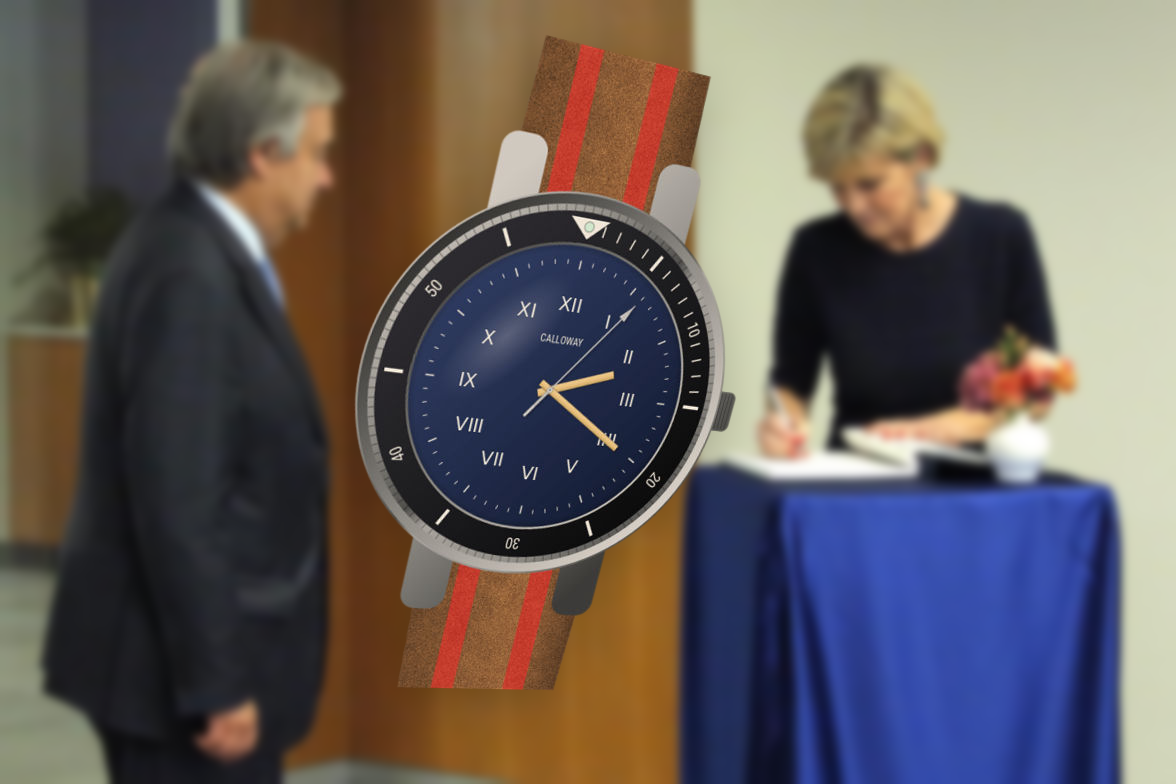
2h20m06s
